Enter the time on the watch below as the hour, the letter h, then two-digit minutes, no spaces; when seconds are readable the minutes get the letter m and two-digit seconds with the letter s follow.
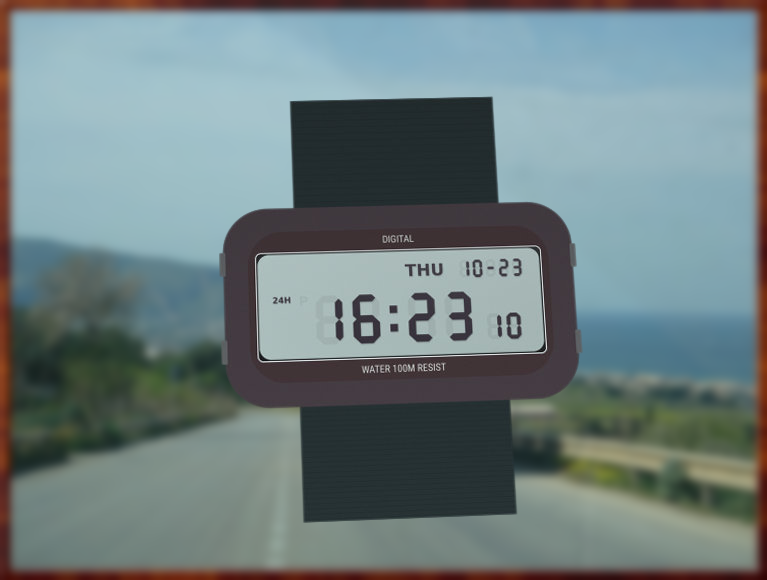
16h23m10s
